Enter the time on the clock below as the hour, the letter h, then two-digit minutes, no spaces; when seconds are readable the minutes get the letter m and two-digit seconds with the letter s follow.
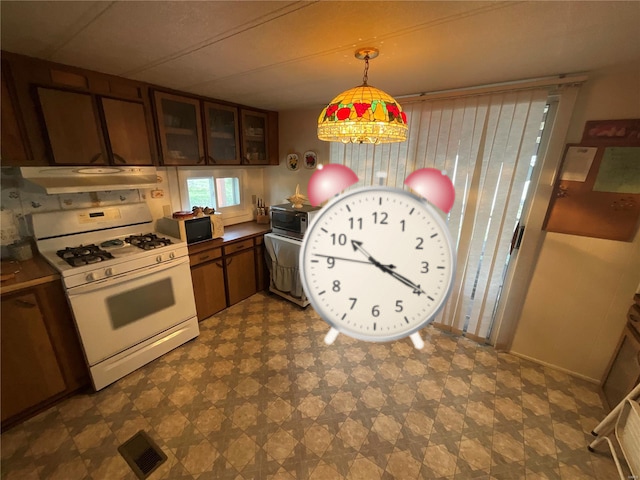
10h19m46s
